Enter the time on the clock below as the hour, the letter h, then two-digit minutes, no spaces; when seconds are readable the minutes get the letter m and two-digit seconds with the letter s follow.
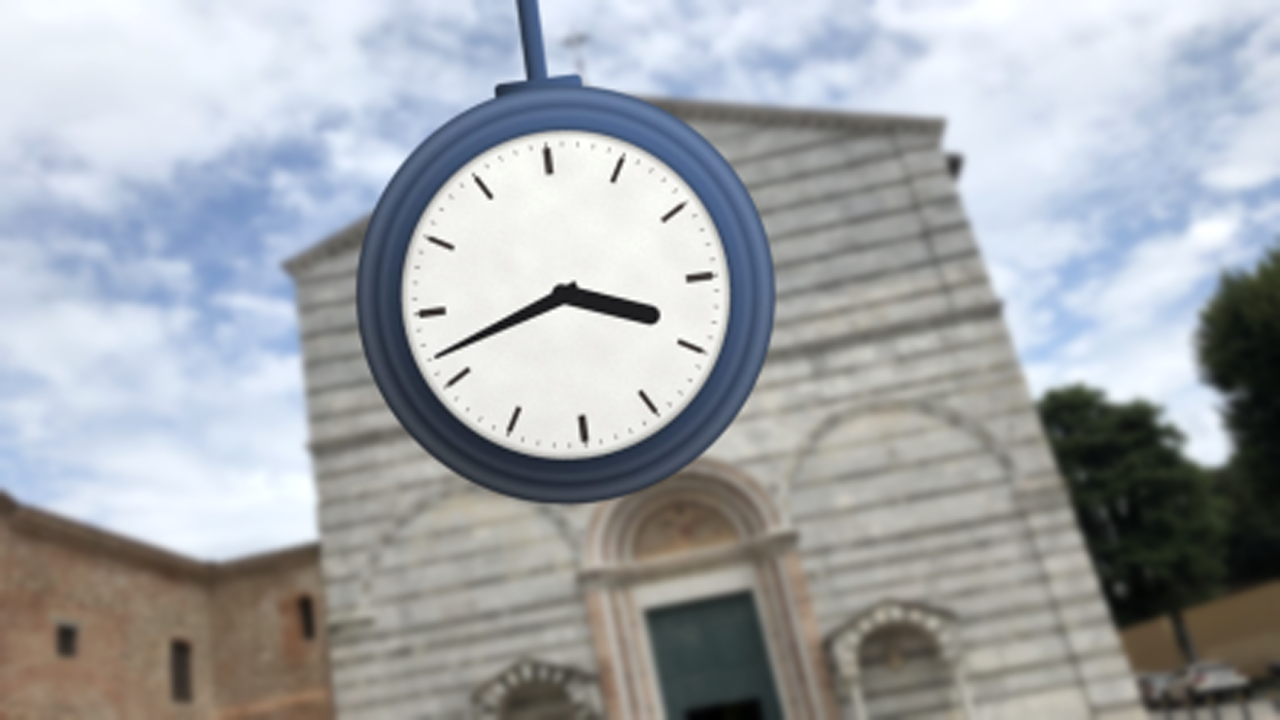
3h42
